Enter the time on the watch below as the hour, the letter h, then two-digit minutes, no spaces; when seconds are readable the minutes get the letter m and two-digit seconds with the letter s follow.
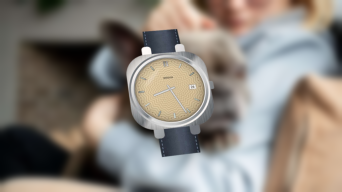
8h26
